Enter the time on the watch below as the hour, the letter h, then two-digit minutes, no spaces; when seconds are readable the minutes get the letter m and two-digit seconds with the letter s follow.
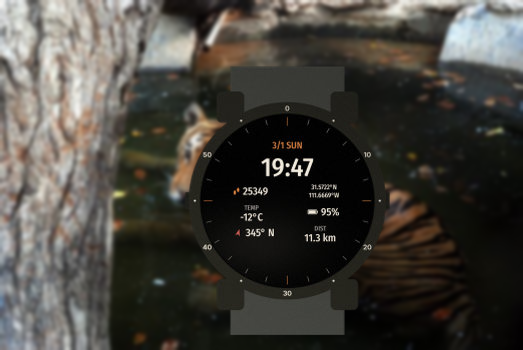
19h47
